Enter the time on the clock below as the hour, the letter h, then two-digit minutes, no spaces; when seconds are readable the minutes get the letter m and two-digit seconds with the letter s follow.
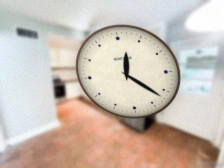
12h22
